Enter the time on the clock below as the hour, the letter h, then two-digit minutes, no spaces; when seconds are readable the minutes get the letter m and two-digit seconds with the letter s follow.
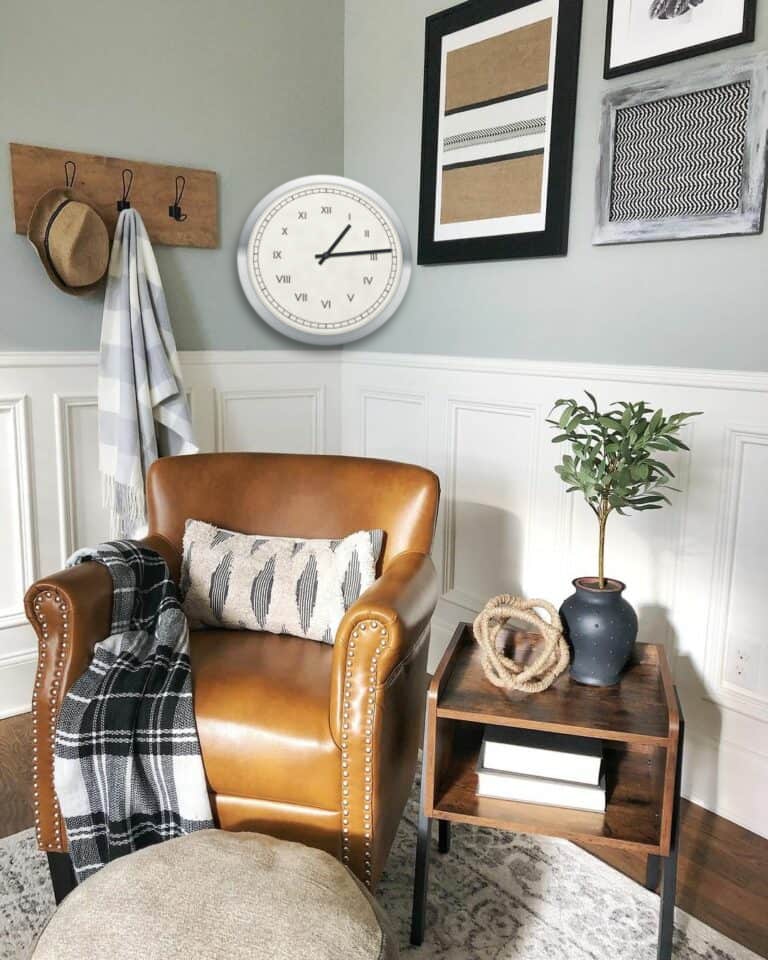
1h14
